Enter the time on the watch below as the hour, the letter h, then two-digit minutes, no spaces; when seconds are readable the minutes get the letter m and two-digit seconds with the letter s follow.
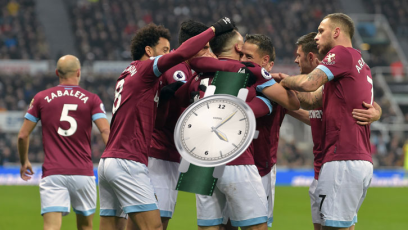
4h06
